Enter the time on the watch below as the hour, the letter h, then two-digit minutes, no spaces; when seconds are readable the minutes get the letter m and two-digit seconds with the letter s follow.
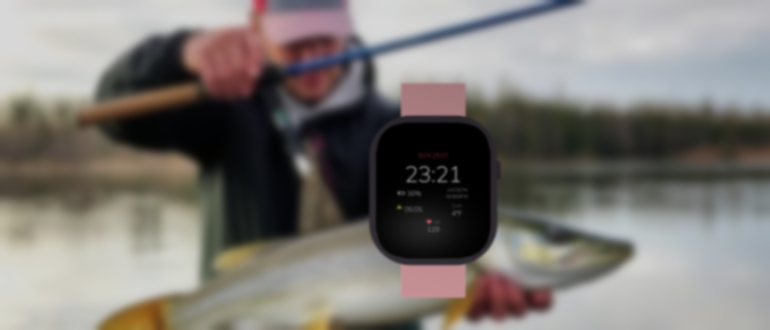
23h21
